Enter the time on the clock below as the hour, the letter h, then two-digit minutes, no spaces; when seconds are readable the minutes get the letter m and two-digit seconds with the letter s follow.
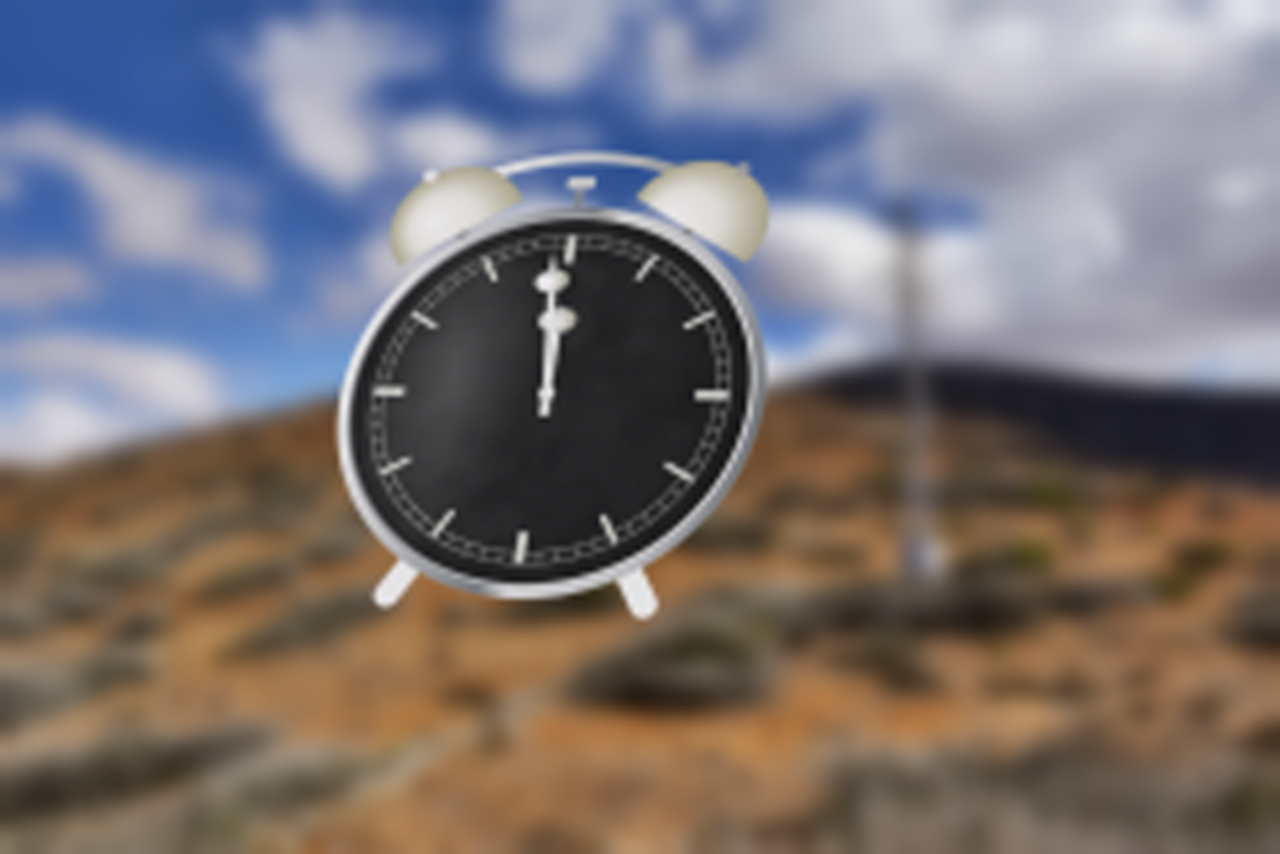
11h59
